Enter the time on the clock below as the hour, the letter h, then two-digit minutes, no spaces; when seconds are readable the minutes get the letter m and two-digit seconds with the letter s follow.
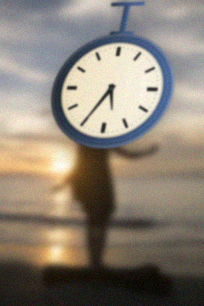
5h35
